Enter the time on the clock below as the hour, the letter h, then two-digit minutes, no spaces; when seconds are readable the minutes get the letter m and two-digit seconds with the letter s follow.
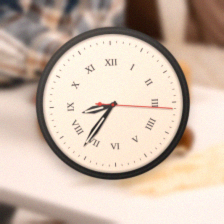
8h36m16s
